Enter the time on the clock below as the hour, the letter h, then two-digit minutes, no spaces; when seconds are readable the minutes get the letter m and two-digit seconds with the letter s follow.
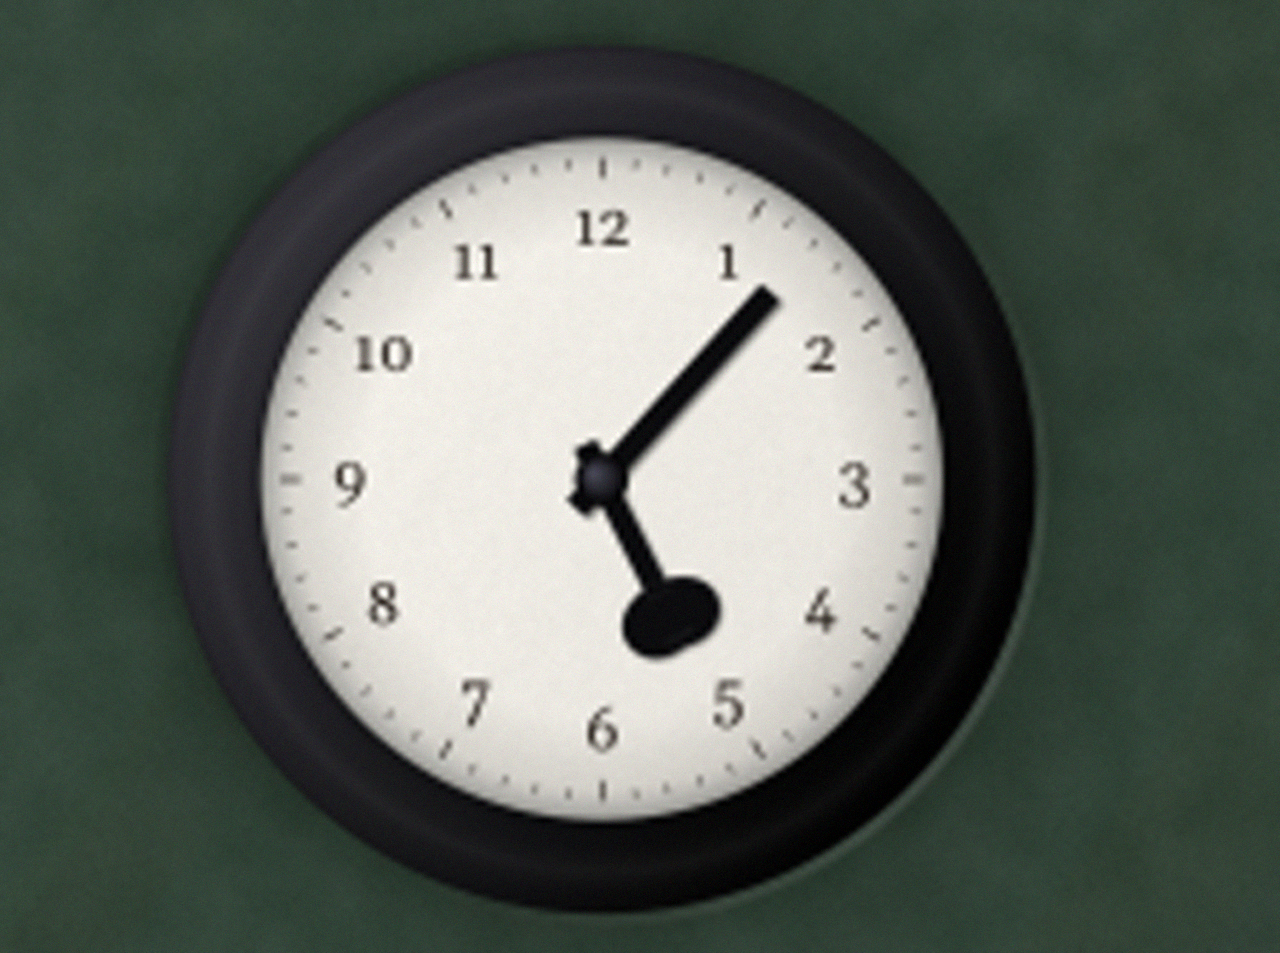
5h07
